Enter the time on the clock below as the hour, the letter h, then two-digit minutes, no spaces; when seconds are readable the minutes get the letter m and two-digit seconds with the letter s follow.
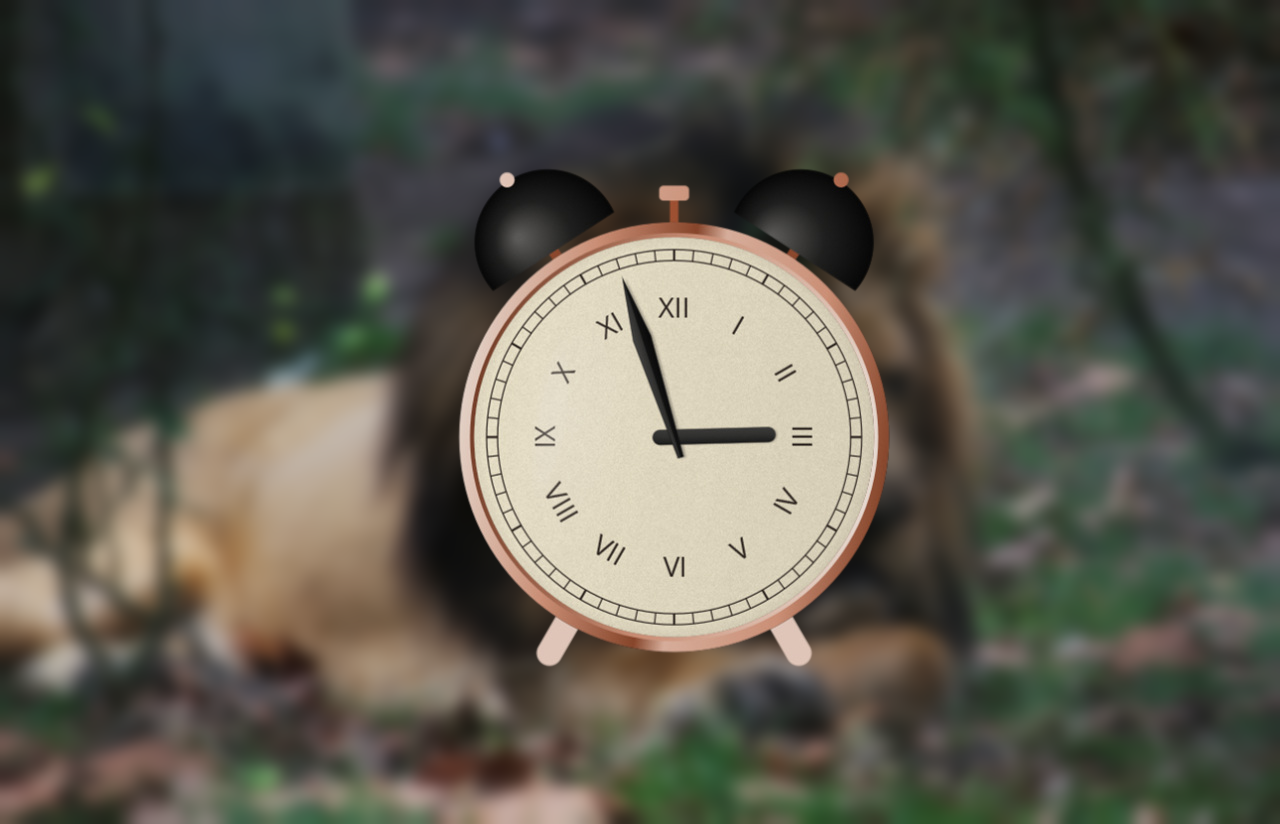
2h57
